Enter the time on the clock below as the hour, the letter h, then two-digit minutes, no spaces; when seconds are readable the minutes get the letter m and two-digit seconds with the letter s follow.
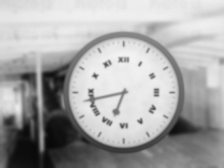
6h43
